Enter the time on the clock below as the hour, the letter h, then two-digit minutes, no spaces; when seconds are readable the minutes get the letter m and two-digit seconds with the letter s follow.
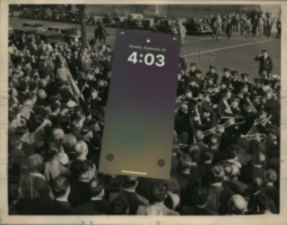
4h03
